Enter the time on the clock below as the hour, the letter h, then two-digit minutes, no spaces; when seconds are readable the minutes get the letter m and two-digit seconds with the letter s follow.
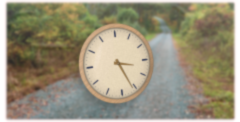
3h26
